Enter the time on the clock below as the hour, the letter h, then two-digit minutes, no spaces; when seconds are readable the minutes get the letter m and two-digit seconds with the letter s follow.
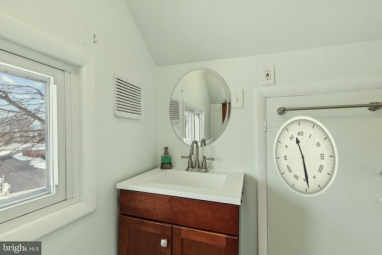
11h29
